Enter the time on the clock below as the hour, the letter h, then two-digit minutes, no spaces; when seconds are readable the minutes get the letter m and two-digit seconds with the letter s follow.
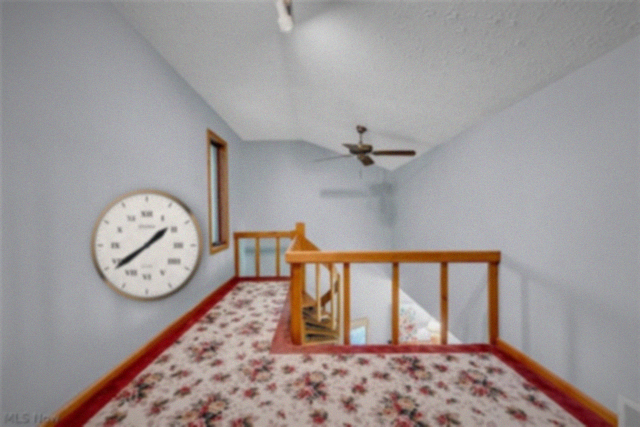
1h39
